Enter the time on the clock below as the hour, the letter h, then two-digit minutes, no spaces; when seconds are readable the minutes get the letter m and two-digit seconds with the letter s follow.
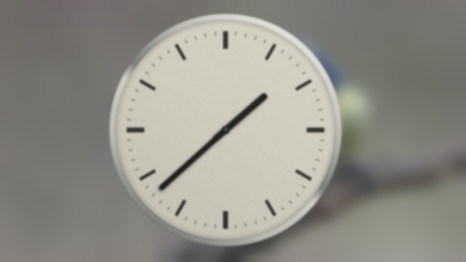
1h38
